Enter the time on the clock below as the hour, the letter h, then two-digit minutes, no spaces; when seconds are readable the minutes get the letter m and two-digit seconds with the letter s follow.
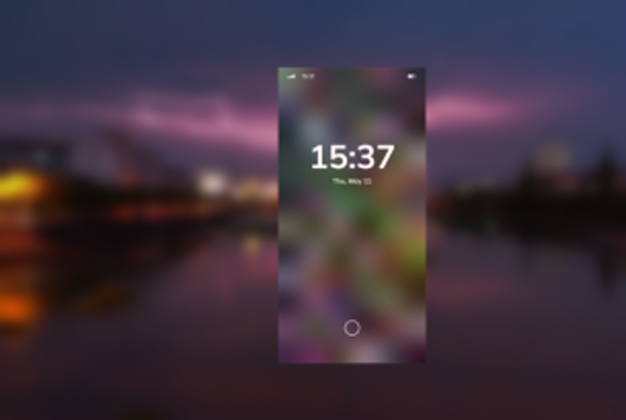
15h37
